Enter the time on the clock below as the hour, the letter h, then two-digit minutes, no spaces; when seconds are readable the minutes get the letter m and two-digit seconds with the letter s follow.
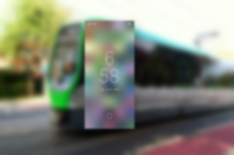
6h58
